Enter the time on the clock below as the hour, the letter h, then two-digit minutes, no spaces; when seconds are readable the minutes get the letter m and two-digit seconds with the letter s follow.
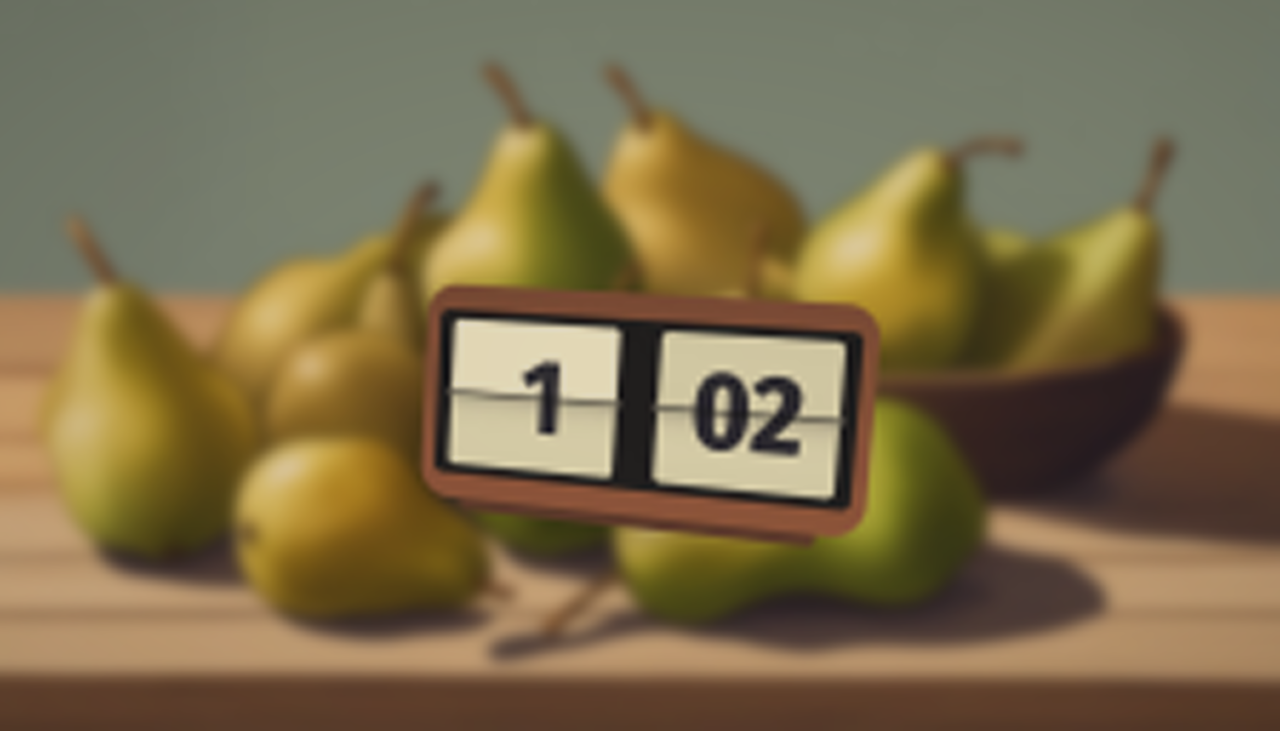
1h02
